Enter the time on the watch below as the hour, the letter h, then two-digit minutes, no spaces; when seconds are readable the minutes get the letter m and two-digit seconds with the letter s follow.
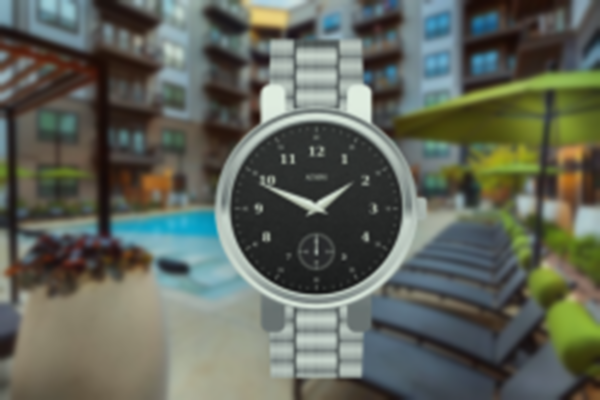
1h49
